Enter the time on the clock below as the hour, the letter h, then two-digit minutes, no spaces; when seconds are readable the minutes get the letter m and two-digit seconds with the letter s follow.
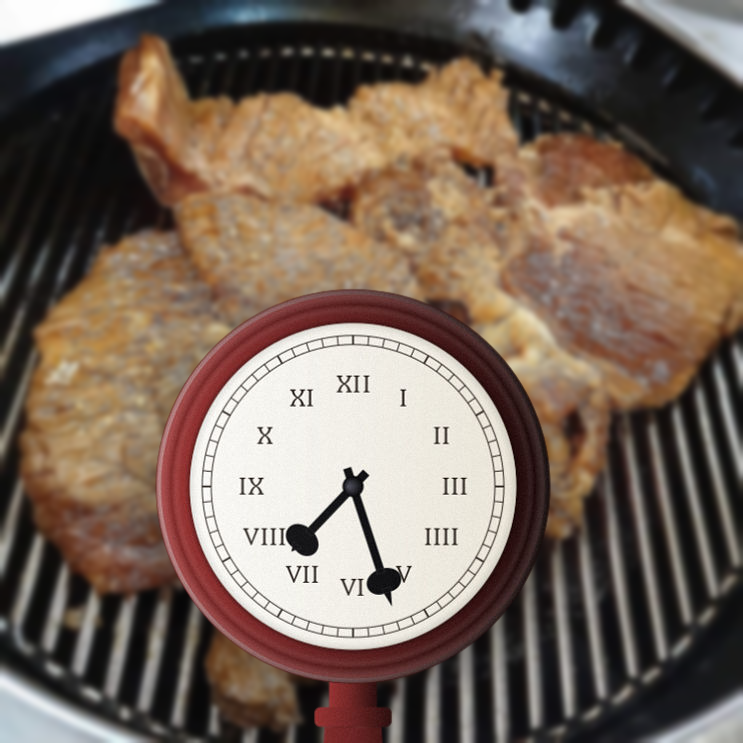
7h27
